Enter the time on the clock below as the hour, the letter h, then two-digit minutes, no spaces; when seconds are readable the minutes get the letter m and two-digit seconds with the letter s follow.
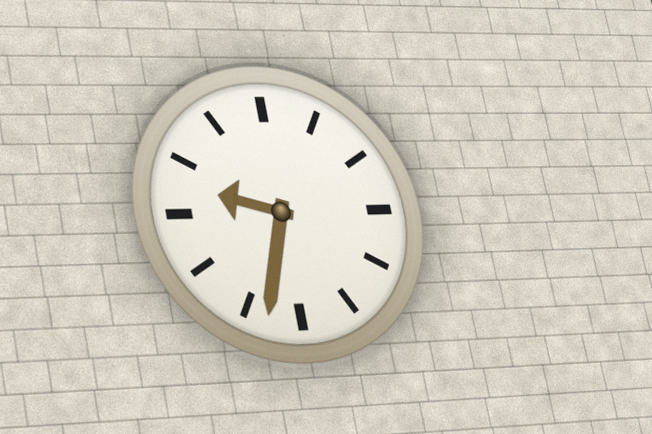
9h33
